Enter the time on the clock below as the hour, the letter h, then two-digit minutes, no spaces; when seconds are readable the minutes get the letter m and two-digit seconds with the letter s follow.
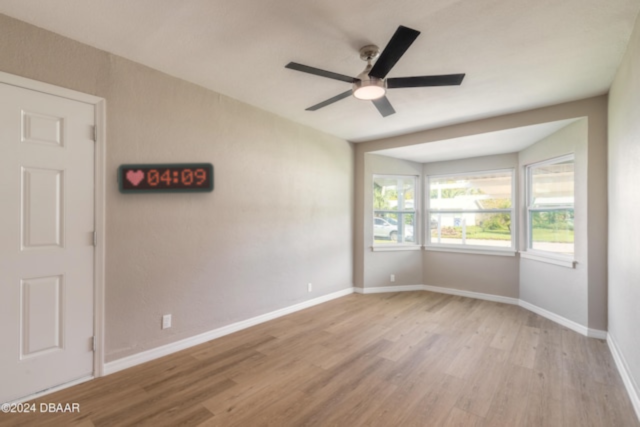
4h09
